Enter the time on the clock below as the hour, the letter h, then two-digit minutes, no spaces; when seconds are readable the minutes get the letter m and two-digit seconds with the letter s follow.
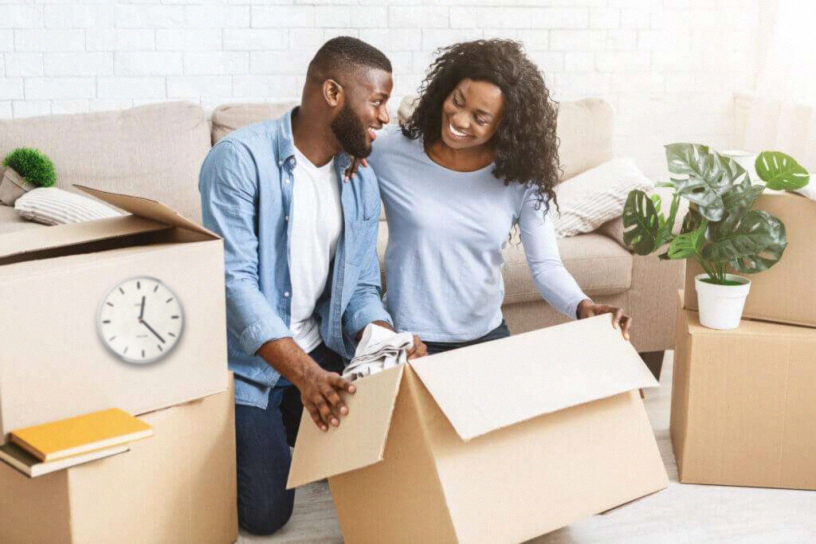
12h23
